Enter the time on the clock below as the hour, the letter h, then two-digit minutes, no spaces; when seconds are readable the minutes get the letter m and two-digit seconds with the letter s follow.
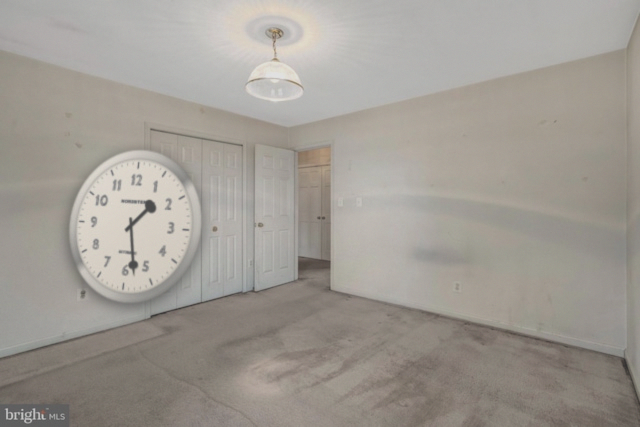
1h28
